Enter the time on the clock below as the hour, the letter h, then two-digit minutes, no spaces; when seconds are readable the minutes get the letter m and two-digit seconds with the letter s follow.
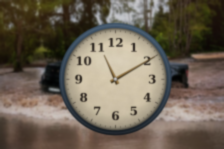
11h10
